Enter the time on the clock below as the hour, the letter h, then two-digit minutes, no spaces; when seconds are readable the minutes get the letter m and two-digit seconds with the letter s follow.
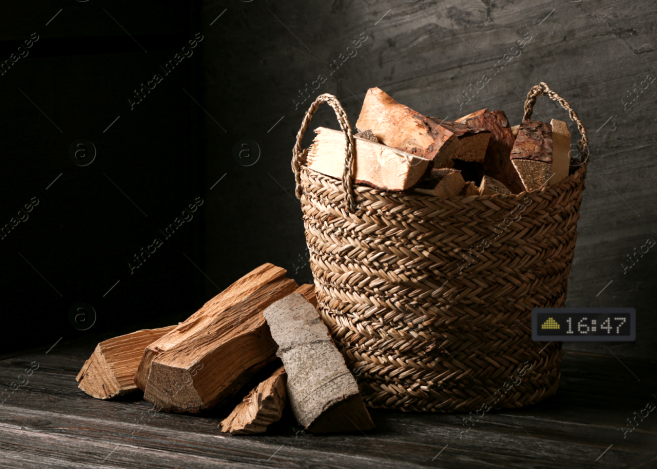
16h47
